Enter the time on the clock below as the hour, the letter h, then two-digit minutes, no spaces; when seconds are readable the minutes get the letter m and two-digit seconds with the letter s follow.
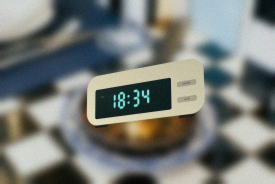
18h34
